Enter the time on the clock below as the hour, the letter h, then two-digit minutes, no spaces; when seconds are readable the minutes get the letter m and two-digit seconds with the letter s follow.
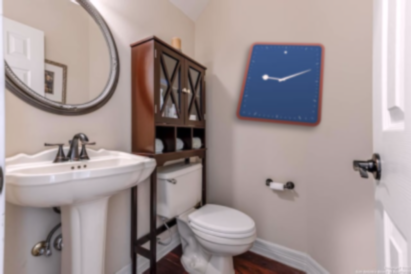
9h11
